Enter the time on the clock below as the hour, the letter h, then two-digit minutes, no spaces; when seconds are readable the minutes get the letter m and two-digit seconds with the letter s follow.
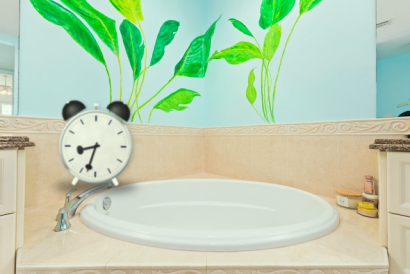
8h33
